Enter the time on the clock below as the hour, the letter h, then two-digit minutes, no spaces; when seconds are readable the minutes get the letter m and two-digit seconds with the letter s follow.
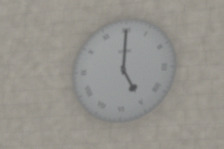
5h00
